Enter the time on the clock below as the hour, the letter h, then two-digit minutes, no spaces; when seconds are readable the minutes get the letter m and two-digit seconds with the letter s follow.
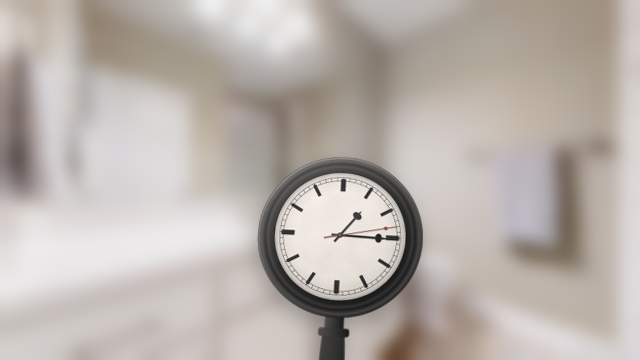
1h15m13s
